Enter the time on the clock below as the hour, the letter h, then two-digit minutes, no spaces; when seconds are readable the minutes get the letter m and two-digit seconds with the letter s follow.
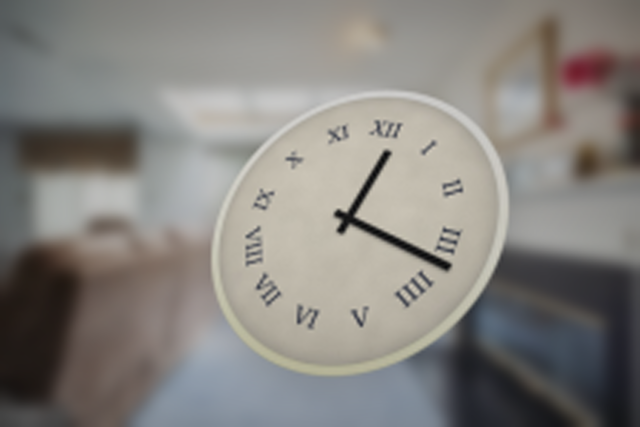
12h17
